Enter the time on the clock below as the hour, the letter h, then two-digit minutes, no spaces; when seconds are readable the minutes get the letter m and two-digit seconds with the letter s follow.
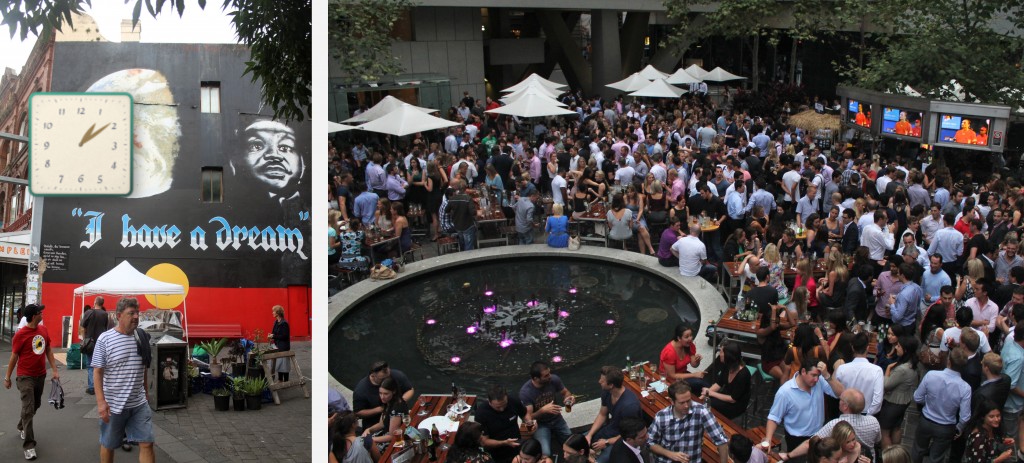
1h09
